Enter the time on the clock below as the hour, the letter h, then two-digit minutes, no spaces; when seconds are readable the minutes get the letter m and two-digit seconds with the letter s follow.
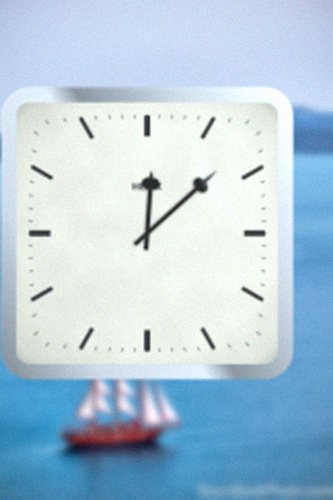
12h08
